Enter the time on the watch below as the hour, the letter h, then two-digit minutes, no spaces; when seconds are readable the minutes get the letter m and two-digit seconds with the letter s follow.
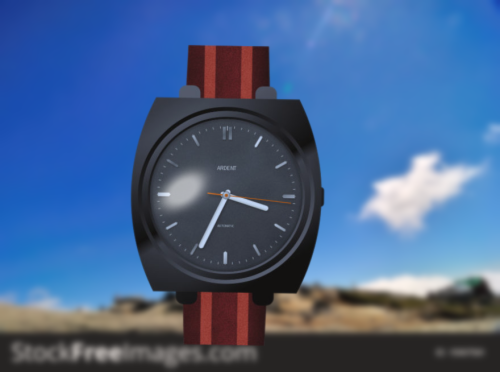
3h34m16s
